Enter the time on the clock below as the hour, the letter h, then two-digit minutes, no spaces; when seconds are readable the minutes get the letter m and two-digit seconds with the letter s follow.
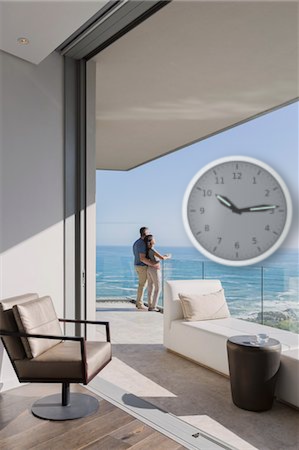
10h14
